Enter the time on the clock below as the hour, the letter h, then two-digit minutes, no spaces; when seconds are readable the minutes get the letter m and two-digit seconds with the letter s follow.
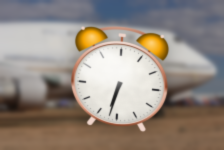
6h32
